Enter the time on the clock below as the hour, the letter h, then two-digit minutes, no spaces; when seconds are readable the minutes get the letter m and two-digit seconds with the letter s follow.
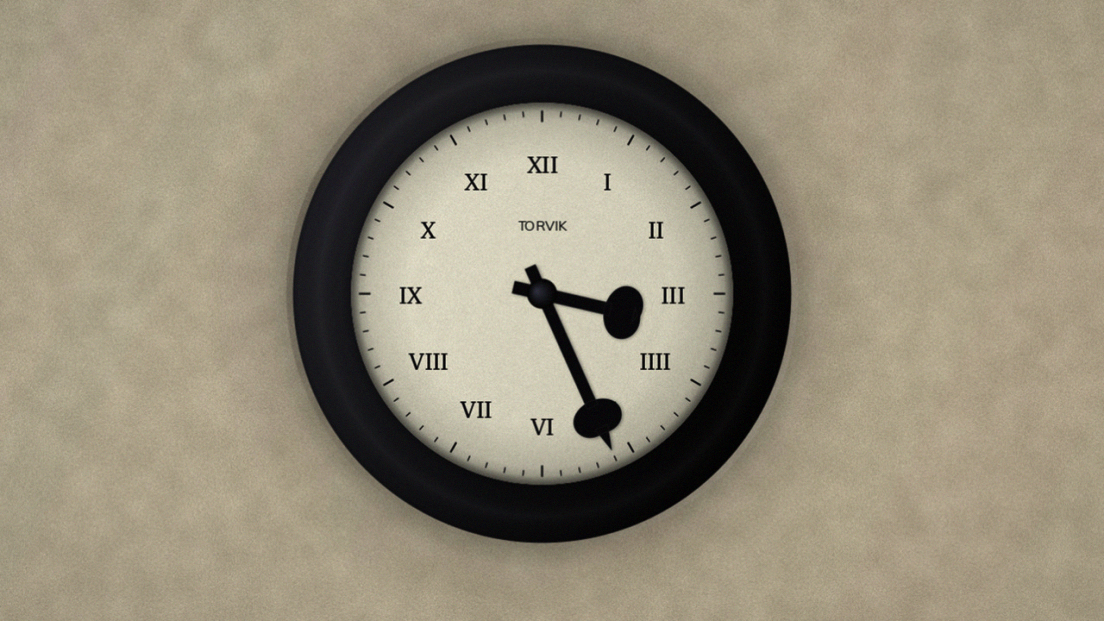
3h26
